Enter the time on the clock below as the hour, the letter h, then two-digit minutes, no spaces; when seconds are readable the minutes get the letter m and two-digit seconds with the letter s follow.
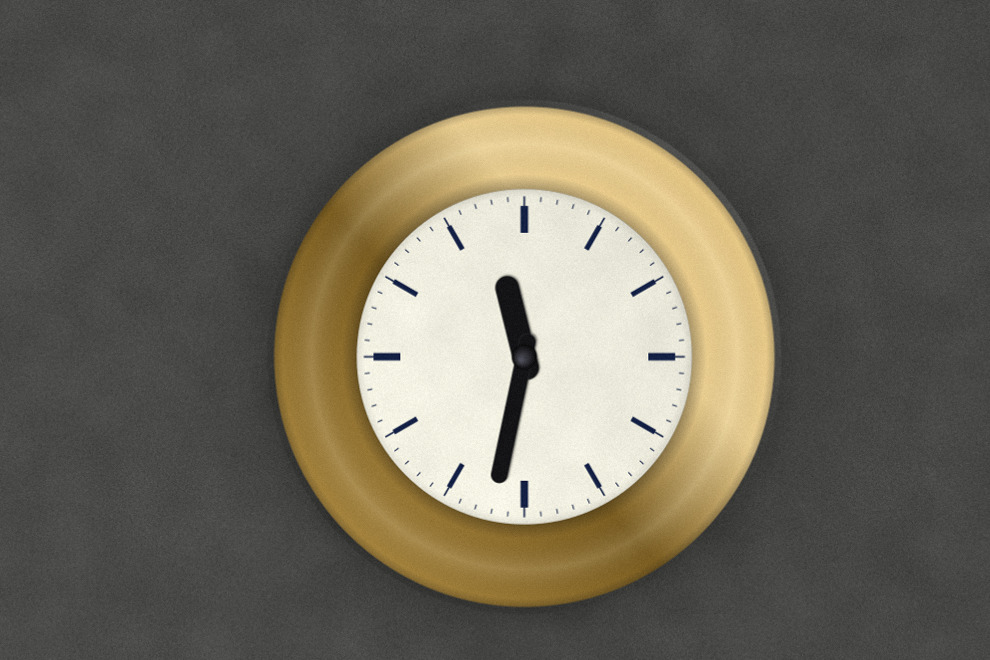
11h32
